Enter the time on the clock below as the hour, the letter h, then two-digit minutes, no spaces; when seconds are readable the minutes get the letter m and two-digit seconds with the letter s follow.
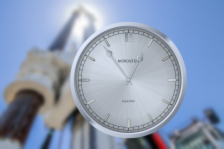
12h54
